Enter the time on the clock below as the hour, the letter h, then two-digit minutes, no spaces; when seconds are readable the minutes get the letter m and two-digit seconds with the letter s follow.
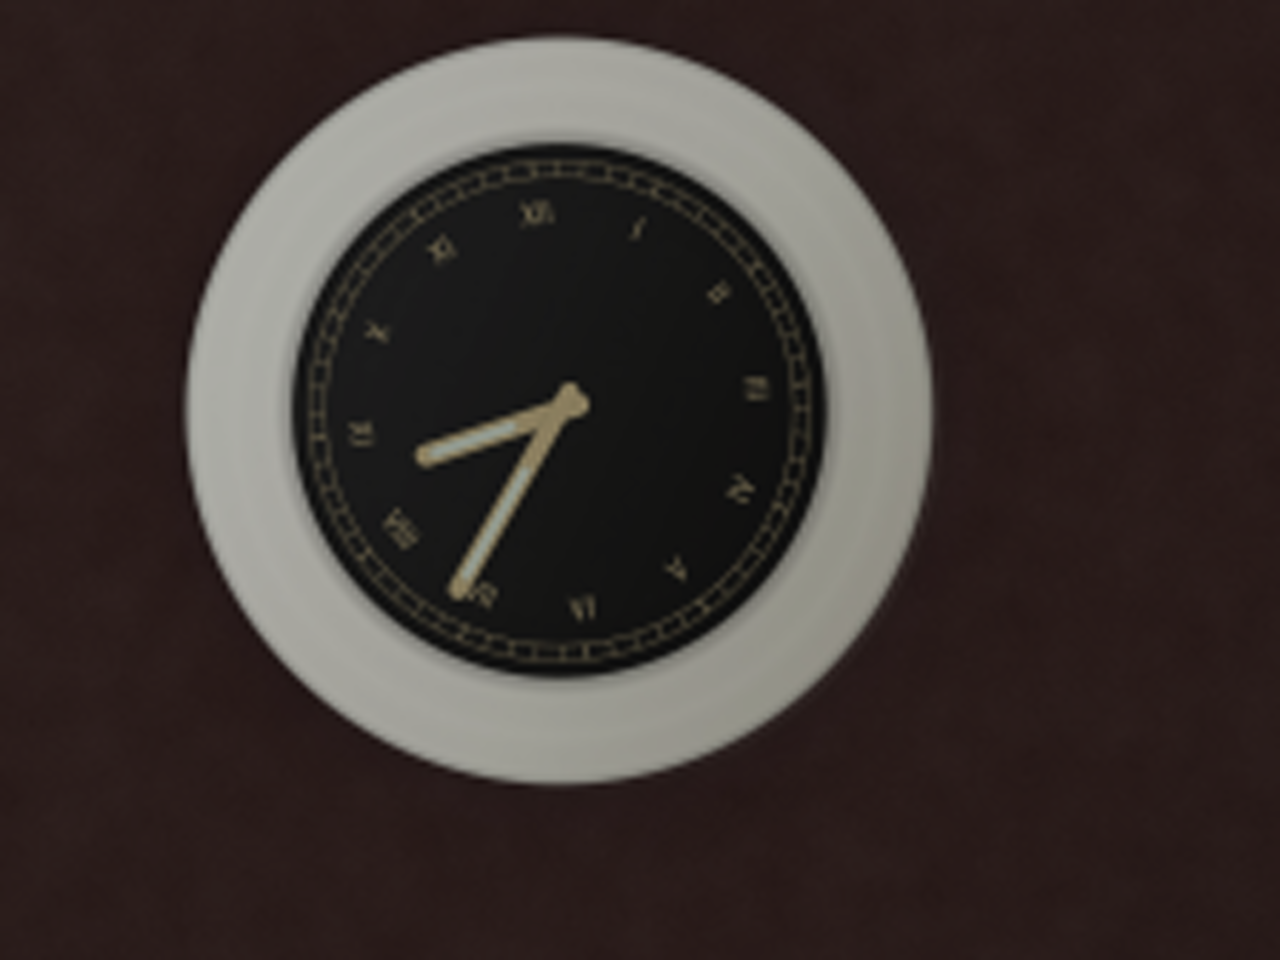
8h36
